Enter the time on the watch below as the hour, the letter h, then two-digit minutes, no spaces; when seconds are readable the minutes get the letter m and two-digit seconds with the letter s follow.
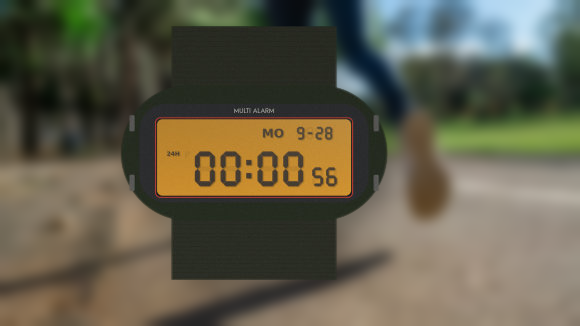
0h00m56s
